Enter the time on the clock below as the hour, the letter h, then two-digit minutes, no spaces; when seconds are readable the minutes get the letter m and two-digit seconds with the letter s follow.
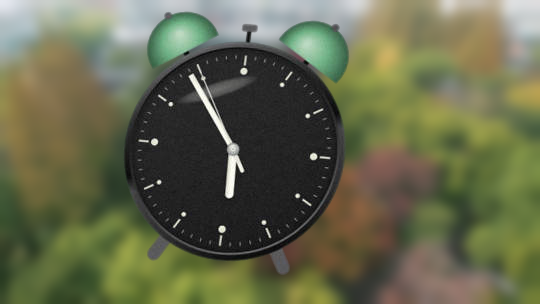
5h53m55s
